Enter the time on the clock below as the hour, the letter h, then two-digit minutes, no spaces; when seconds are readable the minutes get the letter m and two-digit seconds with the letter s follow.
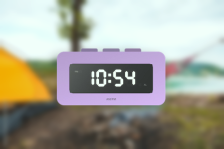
10h54
